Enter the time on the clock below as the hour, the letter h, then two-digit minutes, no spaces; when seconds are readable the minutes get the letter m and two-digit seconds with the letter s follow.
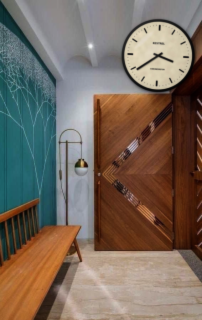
3h39
